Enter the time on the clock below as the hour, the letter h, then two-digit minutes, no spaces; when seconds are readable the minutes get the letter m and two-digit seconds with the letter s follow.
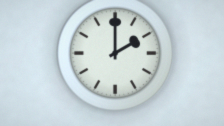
2h00
